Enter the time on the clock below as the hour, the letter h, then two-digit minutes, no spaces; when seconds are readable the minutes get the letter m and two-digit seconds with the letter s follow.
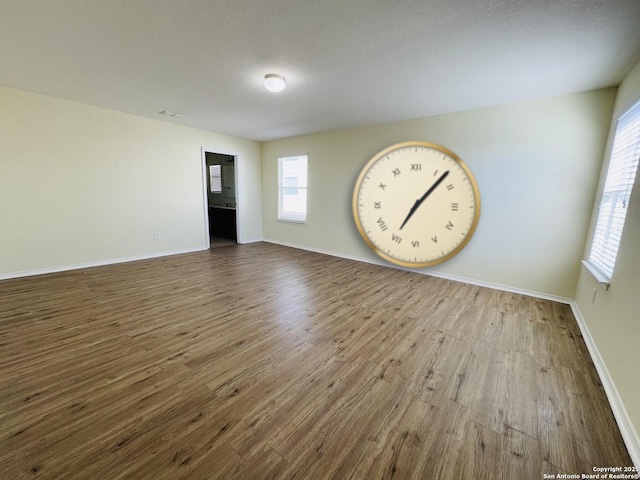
7h07
